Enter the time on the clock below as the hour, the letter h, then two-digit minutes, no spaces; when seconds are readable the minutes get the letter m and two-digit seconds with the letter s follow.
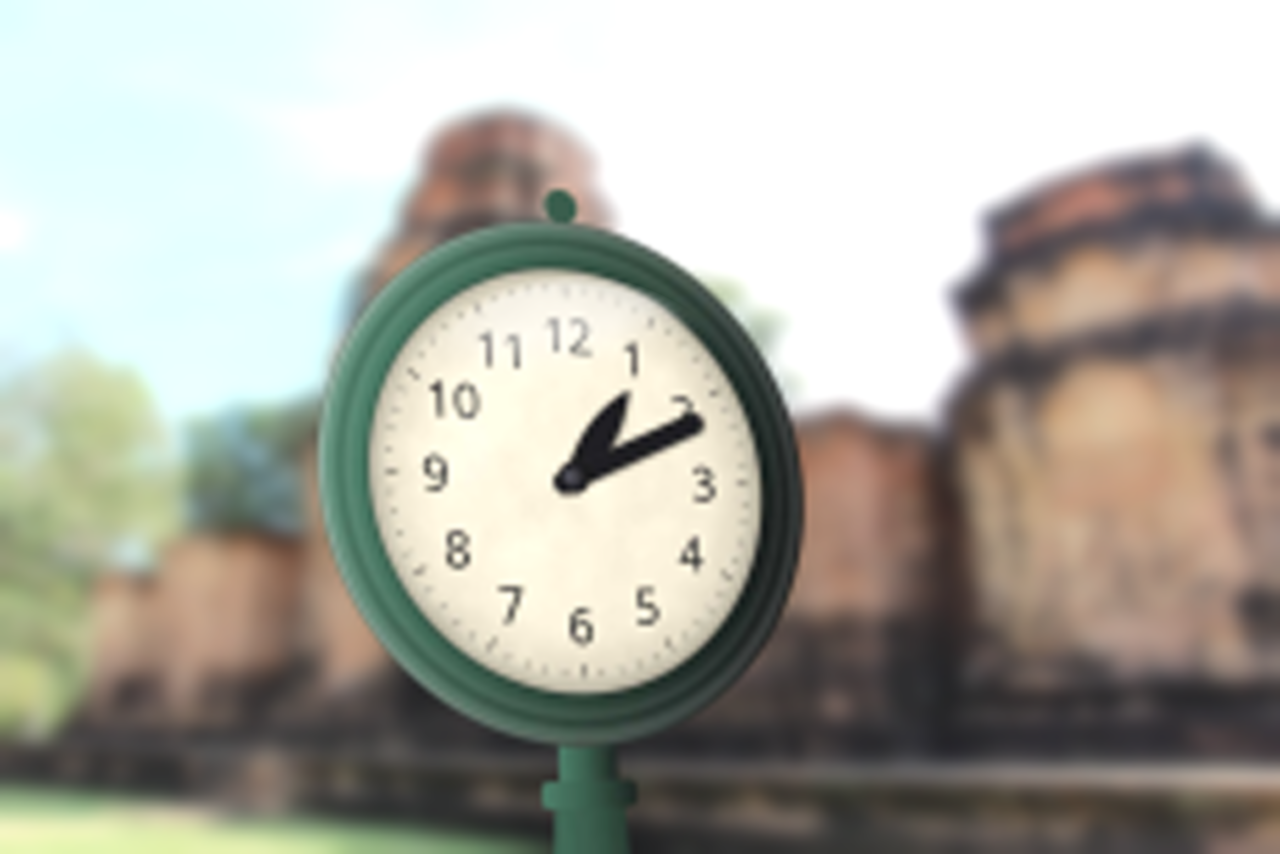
1h11
